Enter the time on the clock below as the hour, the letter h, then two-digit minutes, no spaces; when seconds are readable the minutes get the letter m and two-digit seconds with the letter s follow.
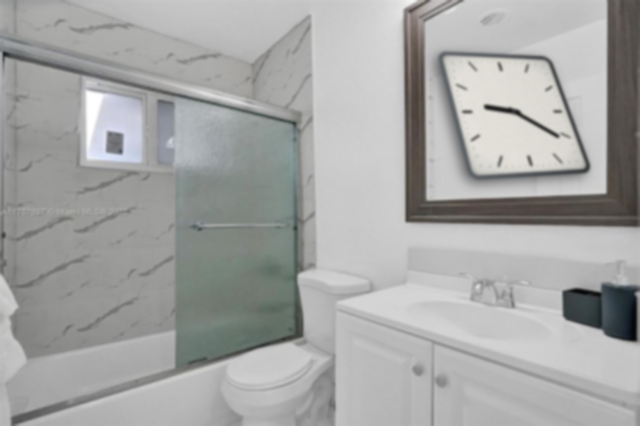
9h21
